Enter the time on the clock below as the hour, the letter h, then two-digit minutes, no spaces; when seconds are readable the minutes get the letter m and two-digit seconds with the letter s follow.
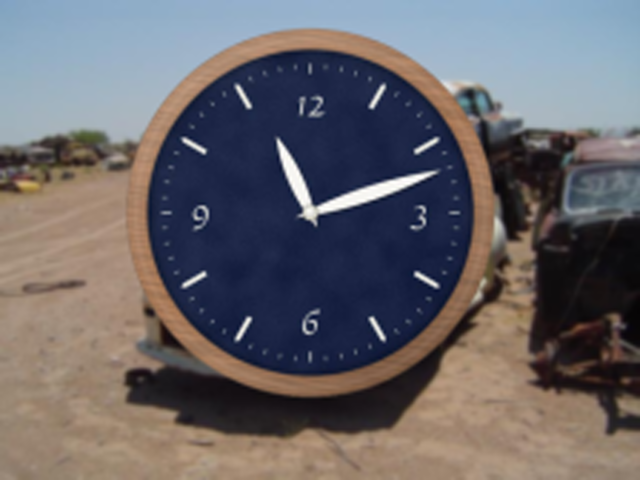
11h12
